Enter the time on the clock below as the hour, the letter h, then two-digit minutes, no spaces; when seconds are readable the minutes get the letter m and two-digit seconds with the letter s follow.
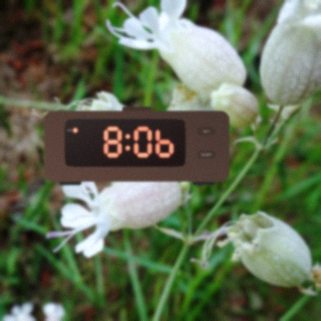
8h06
